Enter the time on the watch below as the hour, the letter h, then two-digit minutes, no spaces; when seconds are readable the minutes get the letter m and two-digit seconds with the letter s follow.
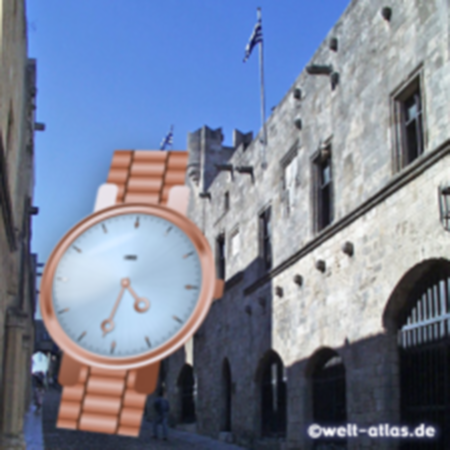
4h32
